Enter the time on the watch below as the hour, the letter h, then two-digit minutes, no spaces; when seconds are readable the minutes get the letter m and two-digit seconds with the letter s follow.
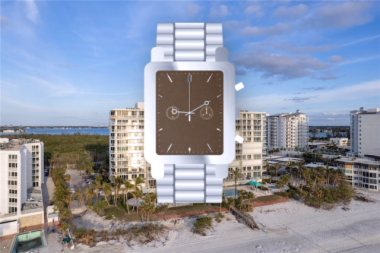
9h10
